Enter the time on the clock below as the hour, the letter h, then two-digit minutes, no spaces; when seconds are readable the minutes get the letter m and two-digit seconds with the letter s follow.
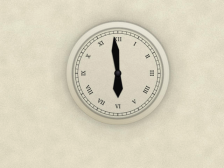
5h59
